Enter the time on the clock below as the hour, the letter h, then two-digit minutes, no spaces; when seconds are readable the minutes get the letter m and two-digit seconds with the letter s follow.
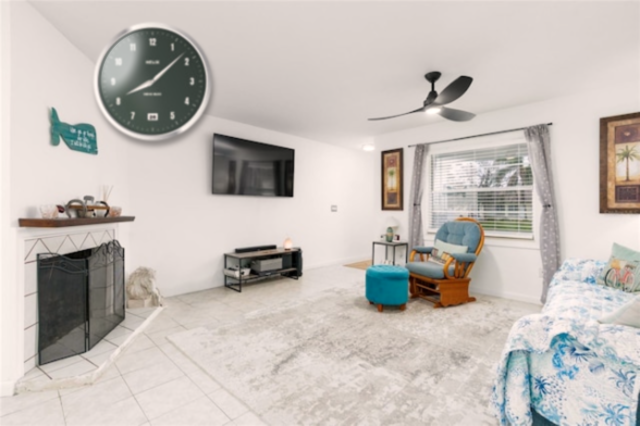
8h08
